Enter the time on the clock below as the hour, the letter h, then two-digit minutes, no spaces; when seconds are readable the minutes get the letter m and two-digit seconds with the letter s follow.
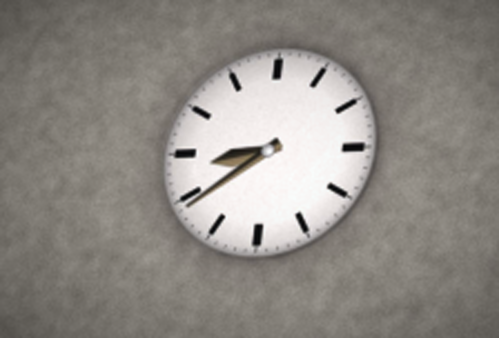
8h39
